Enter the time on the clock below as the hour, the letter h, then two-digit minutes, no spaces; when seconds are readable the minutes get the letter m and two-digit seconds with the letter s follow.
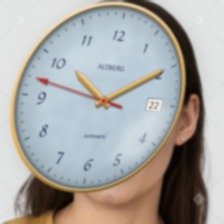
10h09m47s
